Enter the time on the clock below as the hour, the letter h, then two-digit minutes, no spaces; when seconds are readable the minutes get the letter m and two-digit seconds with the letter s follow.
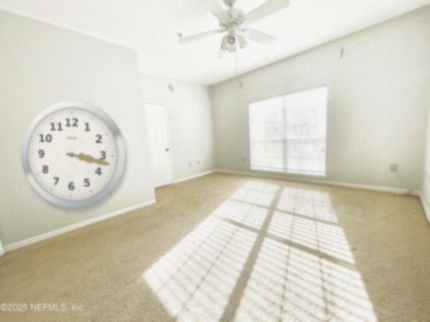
3h17
